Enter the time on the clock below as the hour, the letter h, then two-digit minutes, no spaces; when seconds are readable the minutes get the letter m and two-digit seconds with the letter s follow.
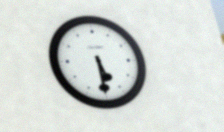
5h30
